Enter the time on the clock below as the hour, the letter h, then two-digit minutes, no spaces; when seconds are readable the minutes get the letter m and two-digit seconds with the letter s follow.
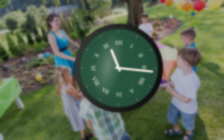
11h16
